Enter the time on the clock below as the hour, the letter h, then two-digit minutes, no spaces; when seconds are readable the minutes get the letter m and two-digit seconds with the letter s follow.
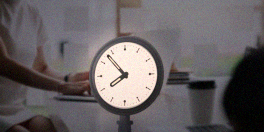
7h53
